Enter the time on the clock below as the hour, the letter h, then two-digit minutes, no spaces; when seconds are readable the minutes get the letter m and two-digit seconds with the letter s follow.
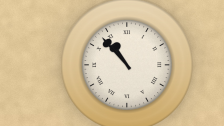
10h53
